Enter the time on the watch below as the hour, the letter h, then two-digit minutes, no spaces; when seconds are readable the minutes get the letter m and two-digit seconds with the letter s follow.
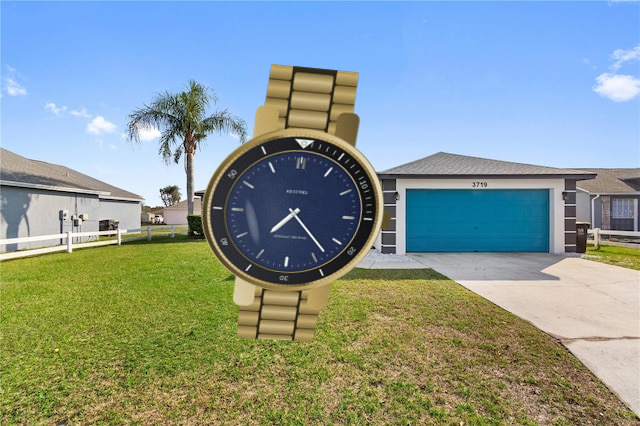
7h23
